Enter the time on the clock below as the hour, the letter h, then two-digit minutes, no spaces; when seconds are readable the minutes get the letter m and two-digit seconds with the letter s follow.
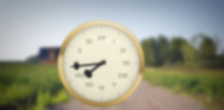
7h44
